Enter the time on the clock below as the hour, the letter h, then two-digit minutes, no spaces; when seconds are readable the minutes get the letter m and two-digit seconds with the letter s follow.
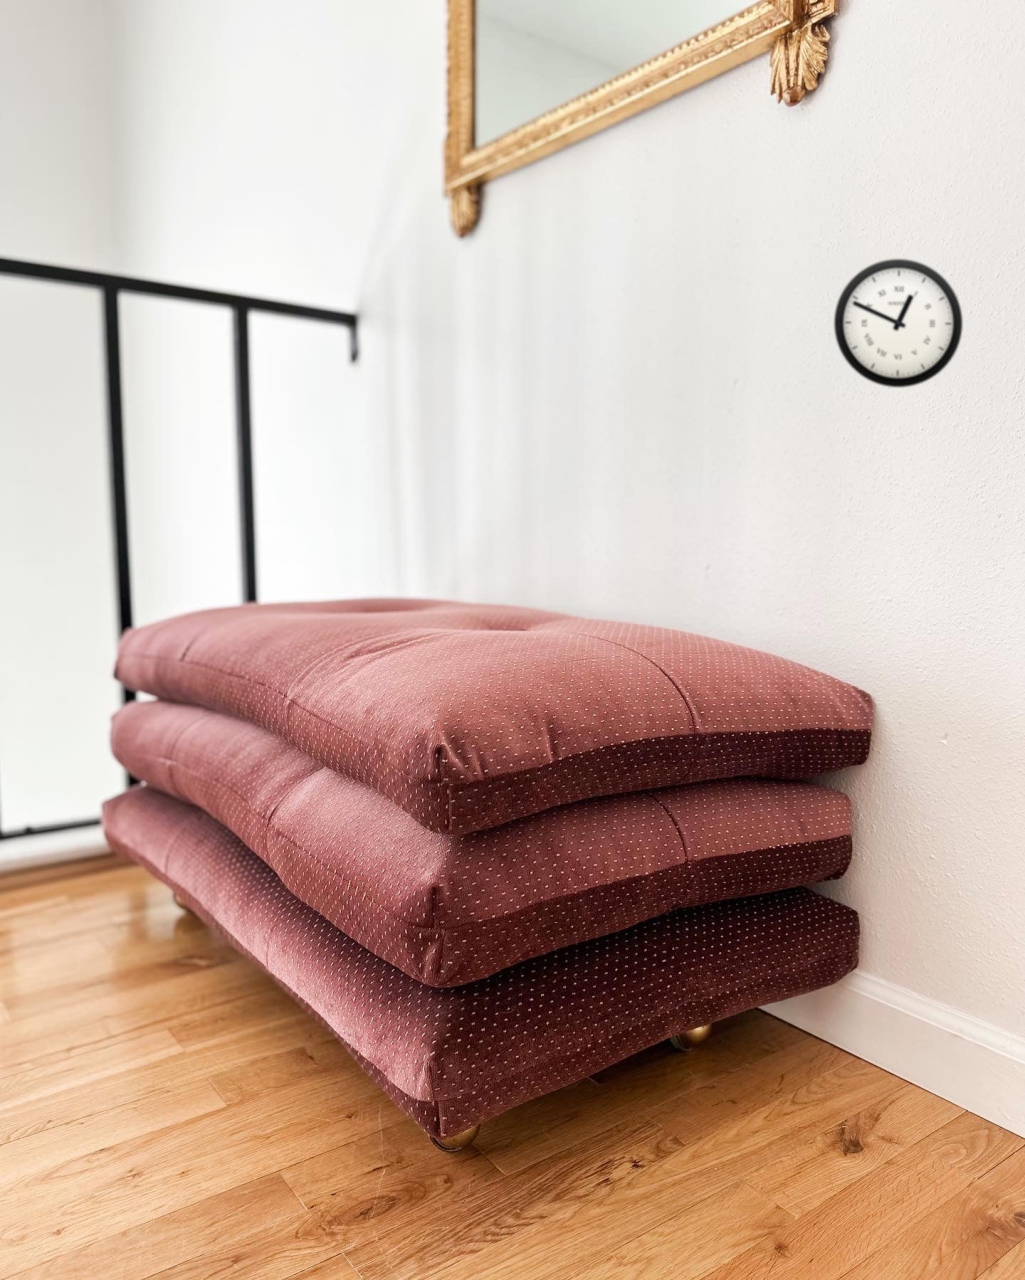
12h49
